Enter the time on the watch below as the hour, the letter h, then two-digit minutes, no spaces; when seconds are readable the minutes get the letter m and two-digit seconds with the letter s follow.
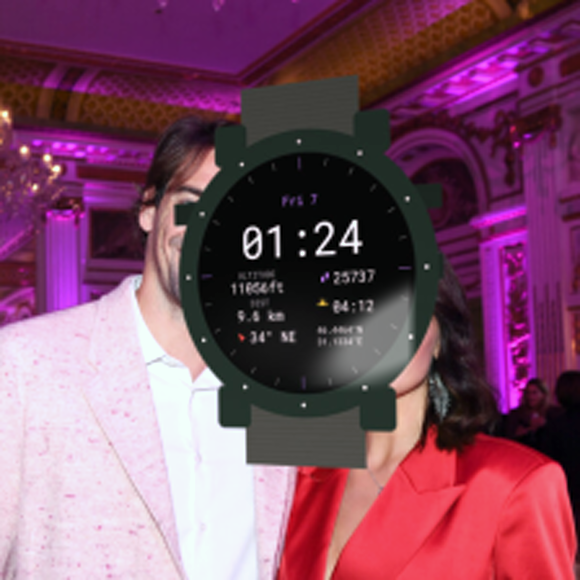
1h24
